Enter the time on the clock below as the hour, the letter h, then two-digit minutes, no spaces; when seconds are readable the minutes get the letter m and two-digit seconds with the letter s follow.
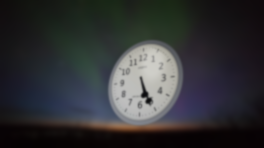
5h26
